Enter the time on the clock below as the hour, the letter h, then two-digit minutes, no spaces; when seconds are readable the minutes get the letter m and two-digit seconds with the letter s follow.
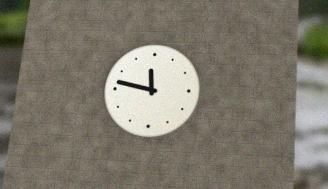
11h47
